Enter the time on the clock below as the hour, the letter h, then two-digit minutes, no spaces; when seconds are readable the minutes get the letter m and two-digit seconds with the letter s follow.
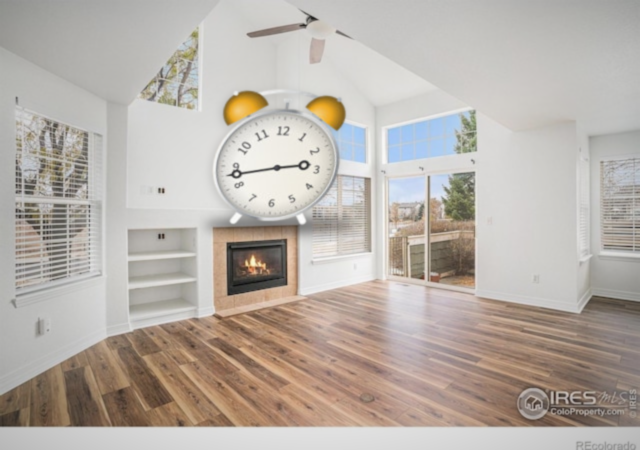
2h43
